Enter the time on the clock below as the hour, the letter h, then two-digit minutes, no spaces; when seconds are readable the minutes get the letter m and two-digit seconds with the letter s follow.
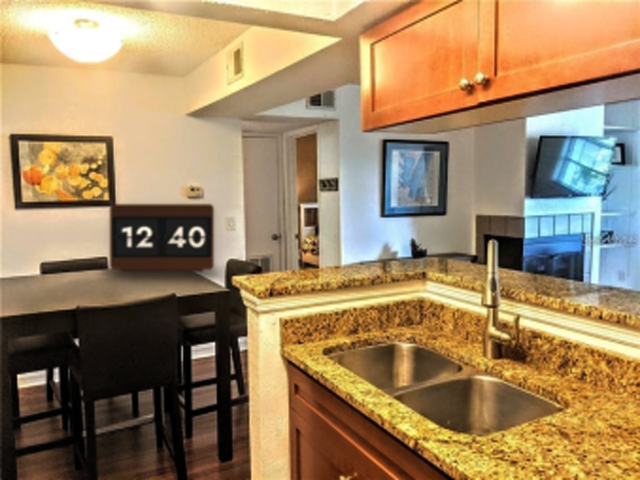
12h40
